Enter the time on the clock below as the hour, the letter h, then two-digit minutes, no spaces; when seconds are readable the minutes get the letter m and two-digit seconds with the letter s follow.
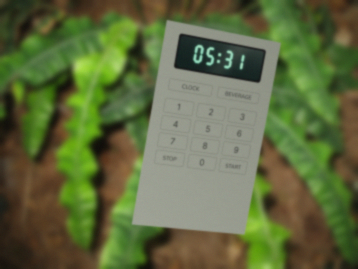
5h31
